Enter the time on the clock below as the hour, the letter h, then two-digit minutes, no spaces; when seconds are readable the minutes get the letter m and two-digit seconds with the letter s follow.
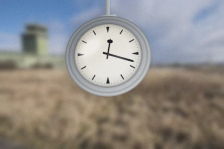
12h18
